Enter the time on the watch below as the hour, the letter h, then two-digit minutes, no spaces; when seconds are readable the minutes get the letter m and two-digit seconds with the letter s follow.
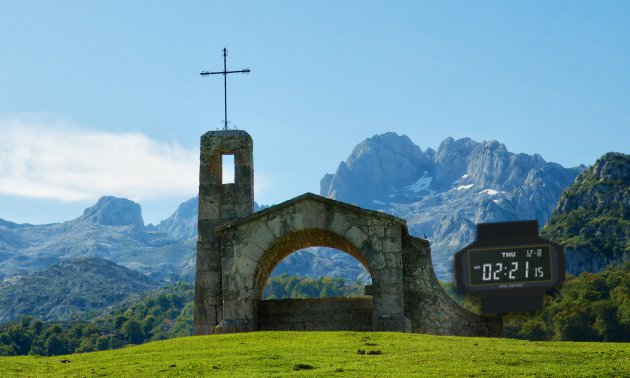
2h21m15s
